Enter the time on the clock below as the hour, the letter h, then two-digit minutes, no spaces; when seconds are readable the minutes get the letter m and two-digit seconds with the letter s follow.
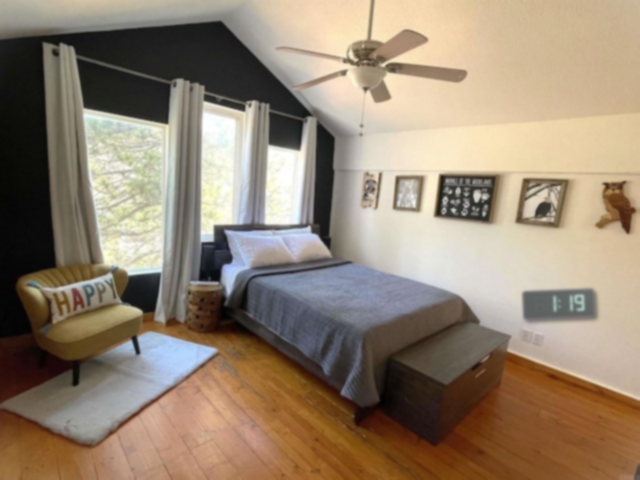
1h19
